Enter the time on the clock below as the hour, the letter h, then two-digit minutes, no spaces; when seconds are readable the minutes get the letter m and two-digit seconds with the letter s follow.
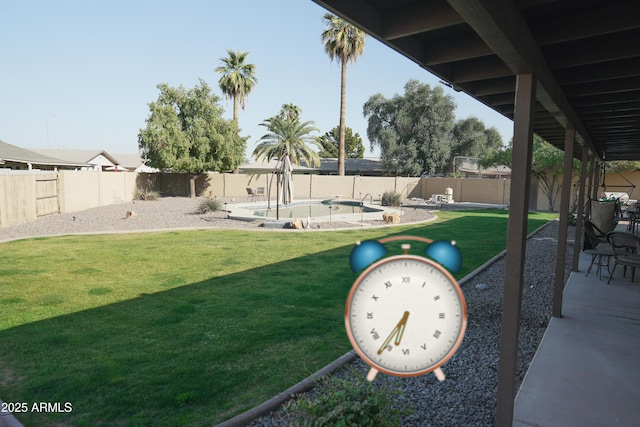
6h36
